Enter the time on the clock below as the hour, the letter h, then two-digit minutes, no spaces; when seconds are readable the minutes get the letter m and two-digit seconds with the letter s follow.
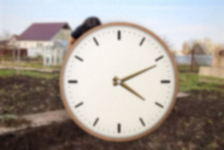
4h11
